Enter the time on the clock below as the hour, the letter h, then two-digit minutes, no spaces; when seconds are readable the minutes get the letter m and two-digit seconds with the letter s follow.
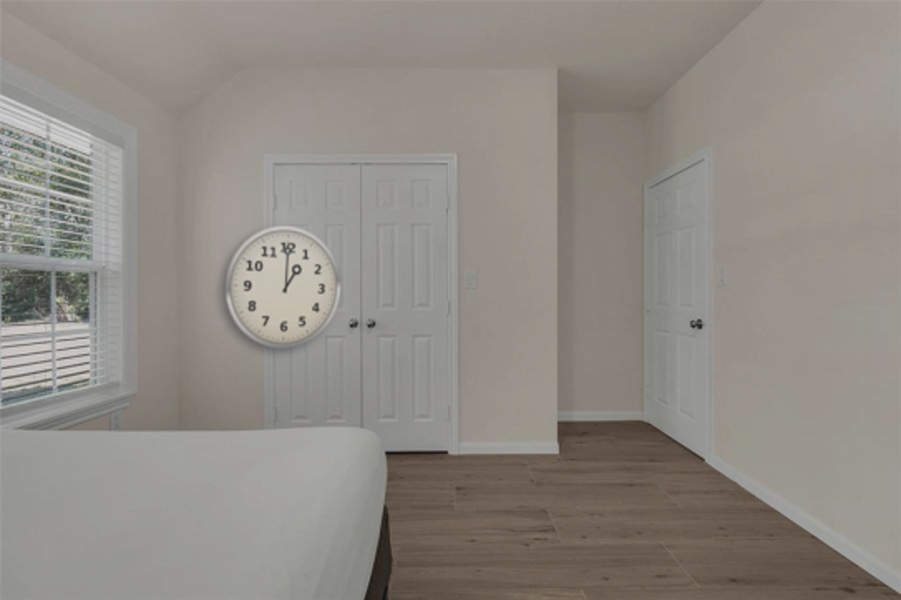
1h00
